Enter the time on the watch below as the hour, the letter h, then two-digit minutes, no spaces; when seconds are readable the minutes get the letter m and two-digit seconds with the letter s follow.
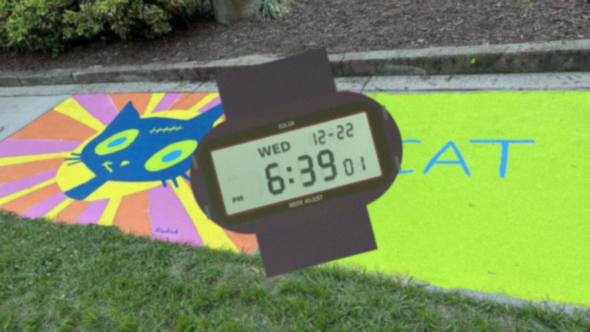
6h39m01s
